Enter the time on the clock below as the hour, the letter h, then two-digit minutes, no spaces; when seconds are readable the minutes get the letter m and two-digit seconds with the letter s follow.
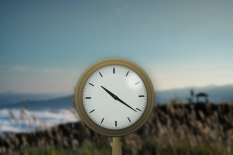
10h21
